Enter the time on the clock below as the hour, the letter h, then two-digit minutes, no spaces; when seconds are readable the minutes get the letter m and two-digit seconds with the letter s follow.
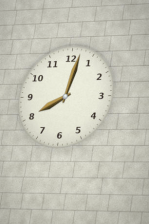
8h02
